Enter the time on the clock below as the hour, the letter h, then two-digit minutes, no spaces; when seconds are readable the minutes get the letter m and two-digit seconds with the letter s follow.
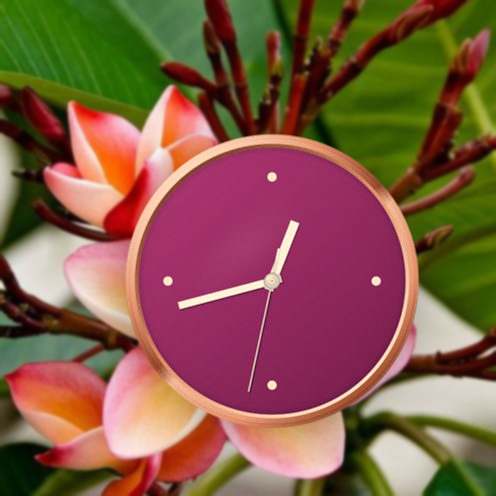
12h42m32s
